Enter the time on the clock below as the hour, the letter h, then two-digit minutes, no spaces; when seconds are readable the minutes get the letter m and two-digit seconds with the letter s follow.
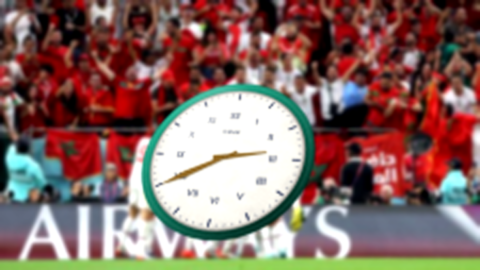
2h40
